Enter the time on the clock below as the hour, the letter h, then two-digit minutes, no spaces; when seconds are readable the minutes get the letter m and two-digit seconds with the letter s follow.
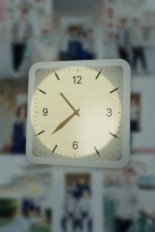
10h38
